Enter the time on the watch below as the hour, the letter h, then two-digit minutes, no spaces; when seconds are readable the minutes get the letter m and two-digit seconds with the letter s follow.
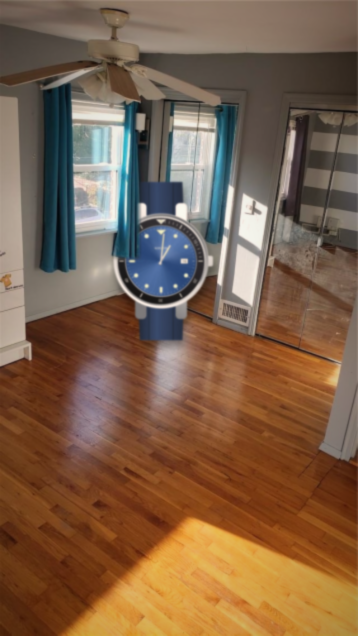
1h01
